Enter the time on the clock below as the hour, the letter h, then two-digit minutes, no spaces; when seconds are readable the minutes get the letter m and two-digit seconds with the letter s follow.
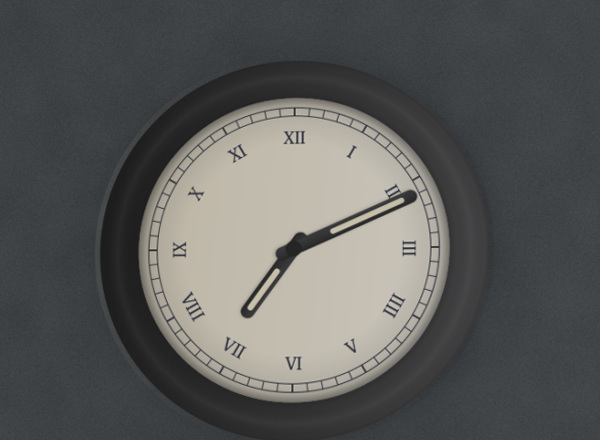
7h11
